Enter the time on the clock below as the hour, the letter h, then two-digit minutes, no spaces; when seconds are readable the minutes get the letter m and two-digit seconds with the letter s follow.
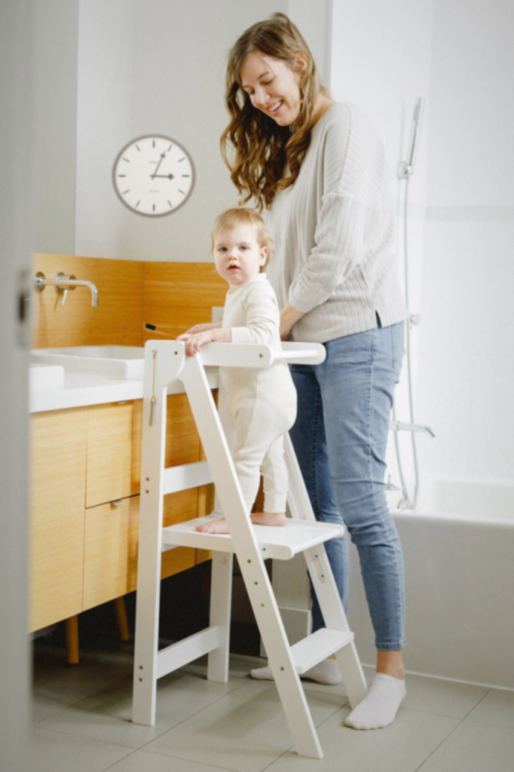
3h04
